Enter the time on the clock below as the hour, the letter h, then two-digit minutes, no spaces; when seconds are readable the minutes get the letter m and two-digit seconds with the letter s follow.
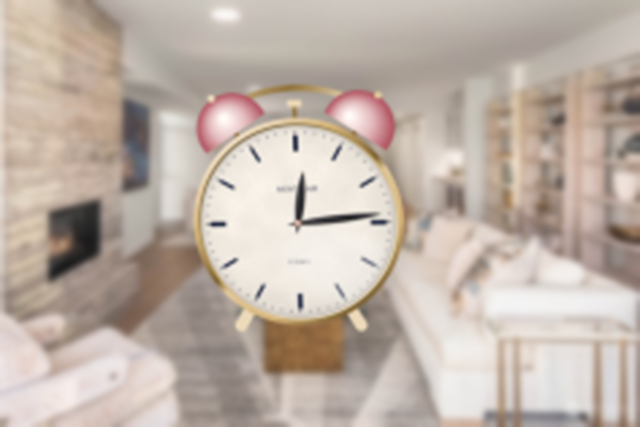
12h14
